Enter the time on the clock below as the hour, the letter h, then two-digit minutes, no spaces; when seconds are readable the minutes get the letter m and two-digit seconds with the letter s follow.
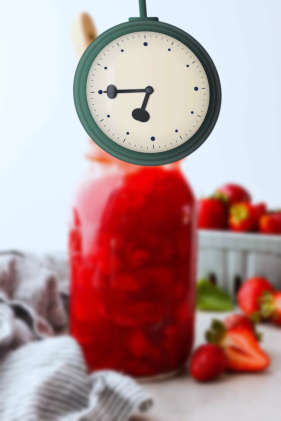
6h45
